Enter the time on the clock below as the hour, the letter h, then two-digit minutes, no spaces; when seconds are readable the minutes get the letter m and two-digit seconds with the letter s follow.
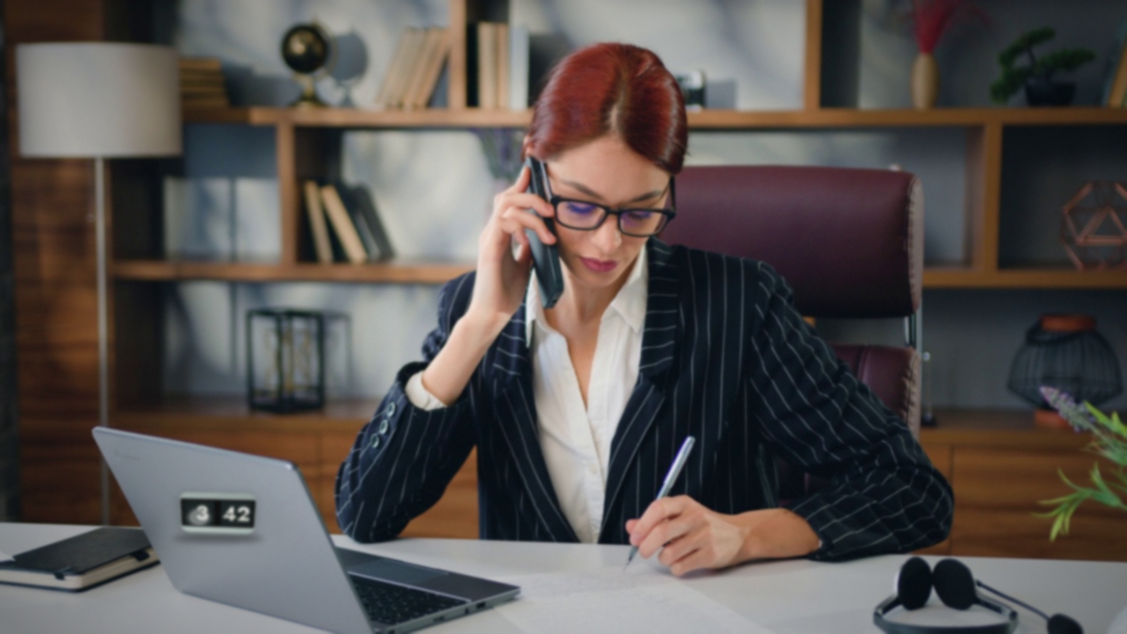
3h42
